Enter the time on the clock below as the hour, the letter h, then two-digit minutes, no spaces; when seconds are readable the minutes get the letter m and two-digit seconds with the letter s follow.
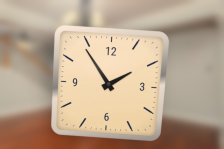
1h54
